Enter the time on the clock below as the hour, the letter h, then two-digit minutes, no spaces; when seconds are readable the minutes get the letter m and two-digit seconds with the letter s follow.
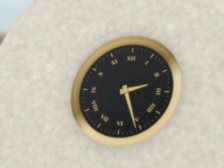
2h26
